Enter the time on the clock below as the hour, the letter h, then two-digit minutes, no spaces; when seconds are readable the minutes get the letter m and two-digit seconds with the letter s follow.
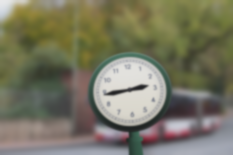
2h44
